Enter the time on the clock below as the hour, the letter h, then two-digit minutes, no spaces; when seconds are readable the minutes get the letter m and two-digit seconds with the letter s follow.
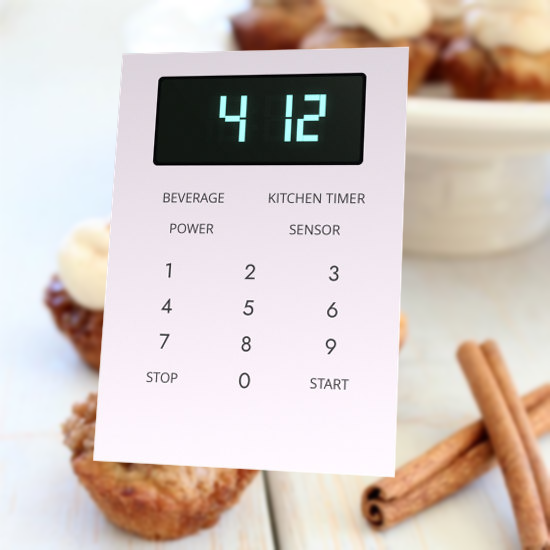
4h12
